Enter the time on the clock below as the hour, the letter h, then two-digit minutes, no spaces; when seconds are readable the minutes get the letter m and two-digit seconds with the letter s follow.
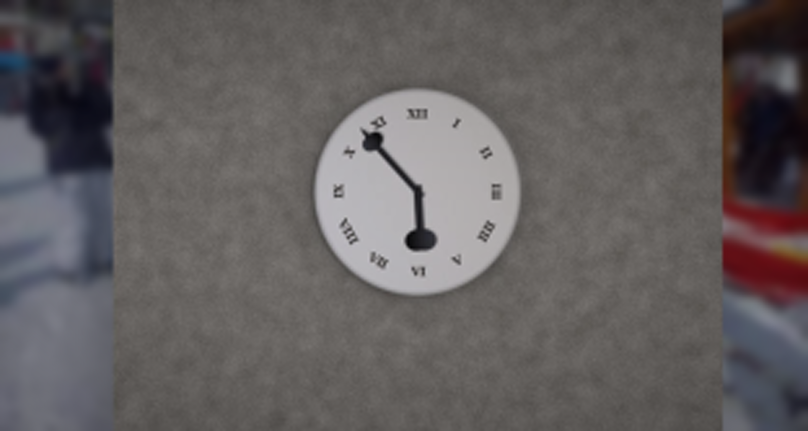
5h53
